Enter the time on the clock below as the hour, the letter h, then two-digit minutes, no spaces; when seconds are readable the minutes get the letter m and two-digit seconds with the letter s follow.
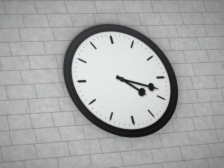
4h18
